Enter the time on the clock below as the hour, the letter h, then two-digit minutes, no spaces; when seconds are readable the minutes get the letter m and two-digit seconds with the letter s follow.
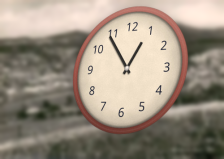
12h54
